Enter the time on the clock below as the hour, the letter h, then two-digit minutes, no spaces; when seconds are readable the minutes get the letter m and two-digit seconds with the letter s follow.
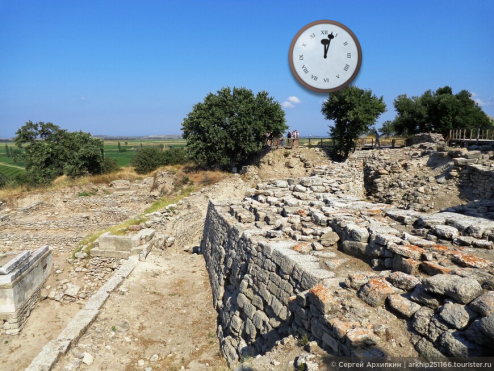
12h03
